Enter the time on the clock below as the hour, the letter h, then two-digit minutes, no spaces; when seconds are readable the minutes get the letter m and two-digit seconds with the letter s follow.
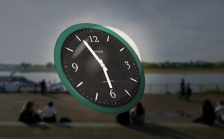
5h56
